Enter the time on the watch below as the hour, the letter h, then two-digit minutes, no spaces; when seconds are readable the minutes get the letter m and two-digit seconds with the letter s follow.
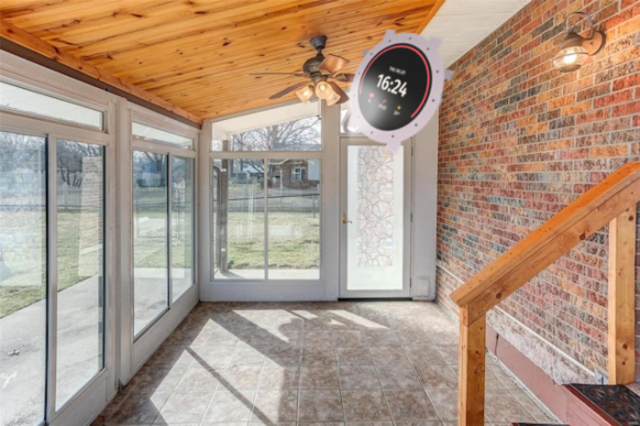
16h24
